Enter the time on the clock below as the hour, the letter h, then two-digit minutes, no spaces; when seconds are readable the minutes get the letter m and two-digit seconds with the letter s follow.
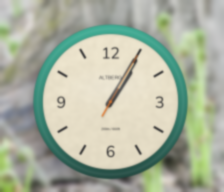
1h05m05s
